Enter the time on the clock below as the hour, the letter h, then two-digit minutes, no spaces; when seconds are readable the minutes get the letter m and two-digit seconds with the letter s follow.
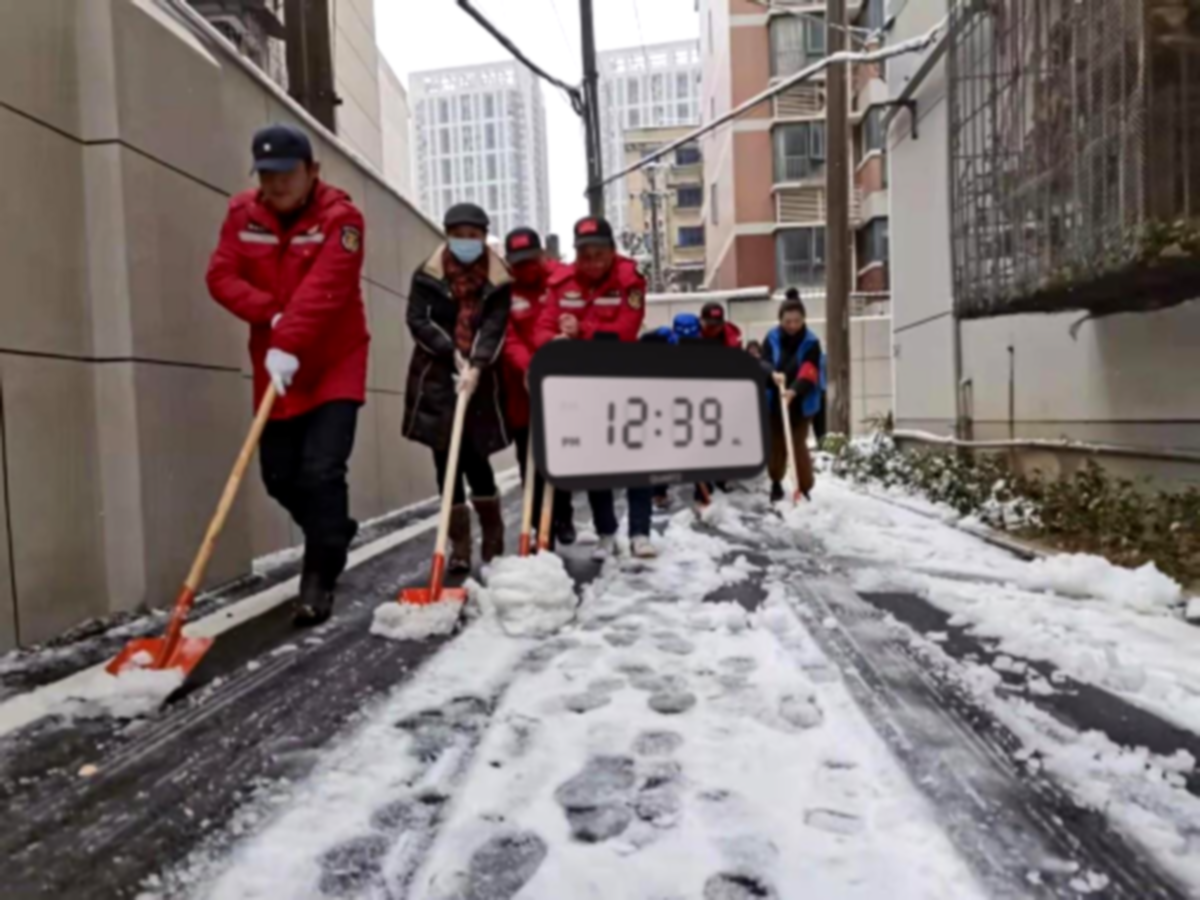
12h39
